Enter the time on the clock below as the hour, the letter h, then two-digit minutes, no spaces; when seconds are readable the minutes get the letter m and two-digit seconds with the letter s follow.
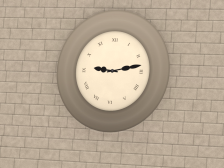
9h13
